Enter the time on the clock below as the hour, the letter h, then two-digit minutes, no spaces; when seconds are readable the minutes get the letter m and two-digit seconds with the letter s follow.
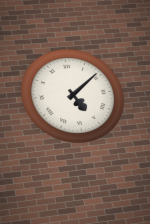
5h09
